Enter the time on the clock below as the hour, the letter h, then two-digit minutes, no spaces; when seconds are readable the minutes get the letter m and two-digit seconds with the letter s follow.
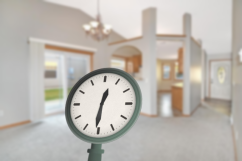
12h31
